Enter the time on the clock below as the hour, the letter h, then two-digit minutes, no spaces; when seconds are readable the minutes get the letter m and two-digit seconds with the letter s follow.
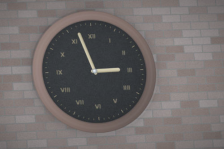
2h57
